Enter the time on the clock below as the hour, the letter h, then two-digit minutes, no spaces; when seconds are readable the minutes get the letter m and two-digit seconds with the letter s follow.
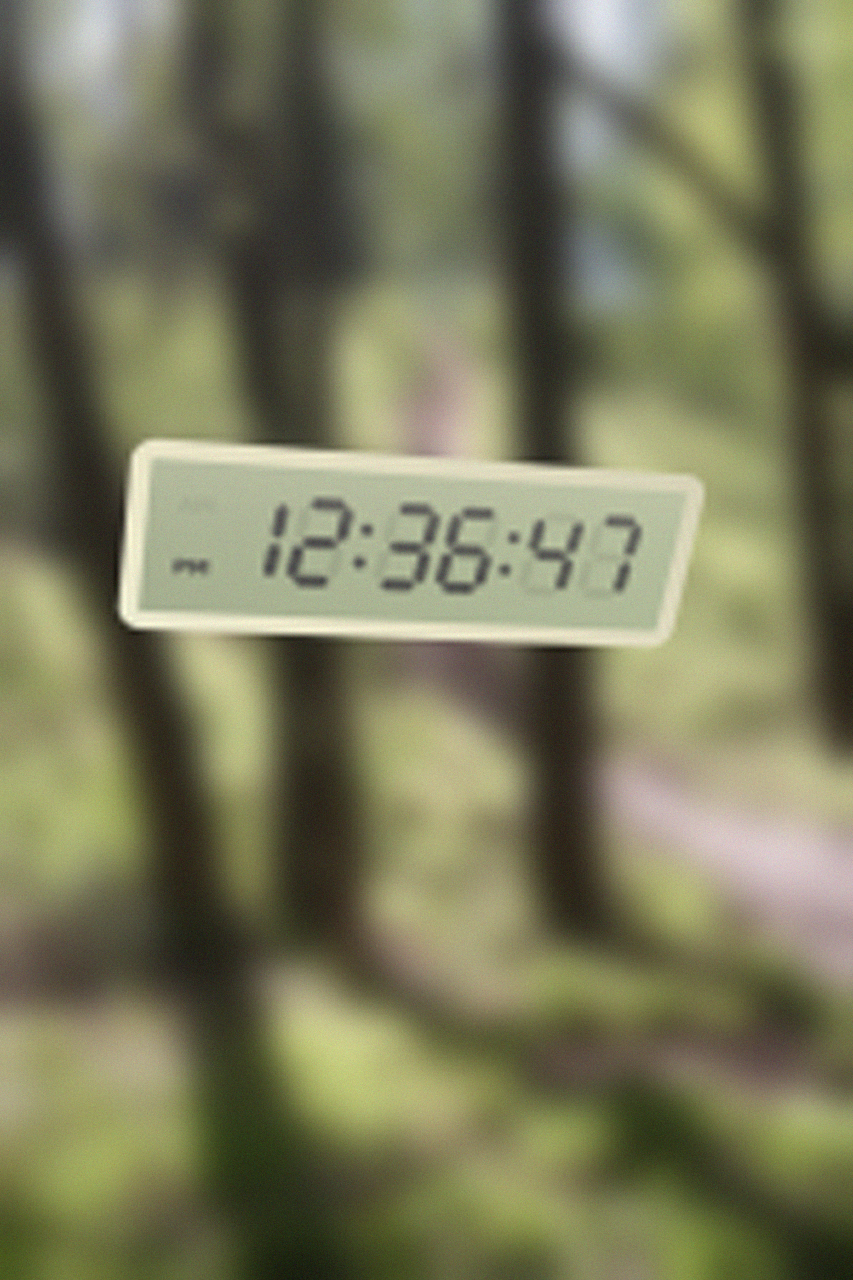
12h36m47s
